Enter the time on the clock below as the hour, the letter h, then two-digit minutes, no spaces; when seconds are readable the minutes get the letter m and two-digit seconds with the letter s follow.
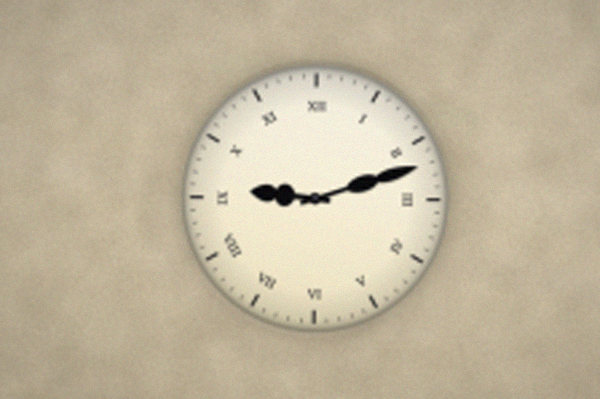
9h12
